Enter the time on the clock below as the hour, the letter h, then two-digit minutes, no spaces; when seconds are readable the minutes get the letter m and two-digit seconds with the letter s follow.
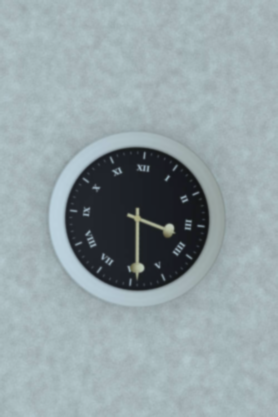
3h29
